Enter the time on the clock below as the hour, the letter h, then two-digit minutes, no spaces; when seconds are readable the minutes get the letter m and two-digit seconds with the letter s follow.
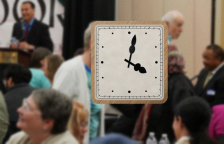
4h02
